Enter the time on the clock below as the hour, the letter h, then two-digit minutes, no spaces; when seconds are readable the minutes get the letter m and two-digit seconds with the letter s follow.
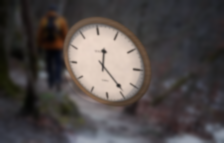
12h24
